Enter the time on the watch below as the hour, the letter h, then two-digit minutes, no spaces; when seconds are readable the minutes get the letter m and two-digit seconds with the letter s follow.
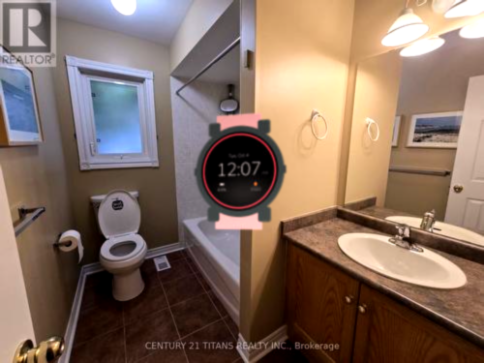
12h07
